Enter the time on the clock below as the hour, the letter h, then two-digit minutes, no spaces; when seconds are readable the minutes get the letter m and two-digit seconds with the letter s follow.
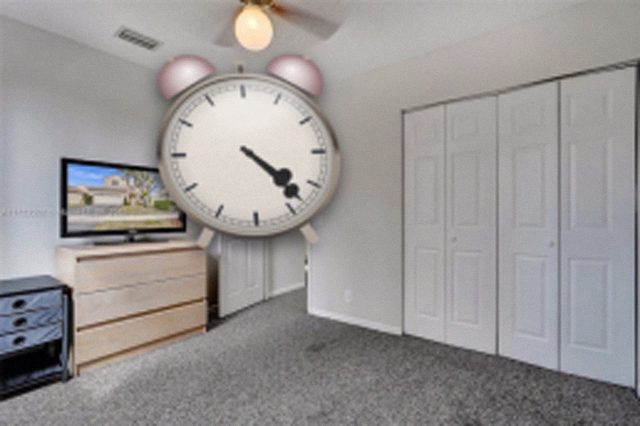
4h23
